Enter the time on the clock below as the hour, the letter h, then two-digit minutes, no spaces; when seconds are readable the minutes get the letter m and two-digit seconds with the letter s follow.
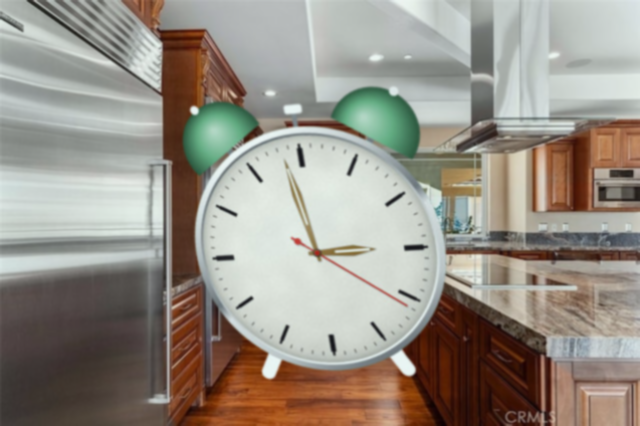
2h58m21s
